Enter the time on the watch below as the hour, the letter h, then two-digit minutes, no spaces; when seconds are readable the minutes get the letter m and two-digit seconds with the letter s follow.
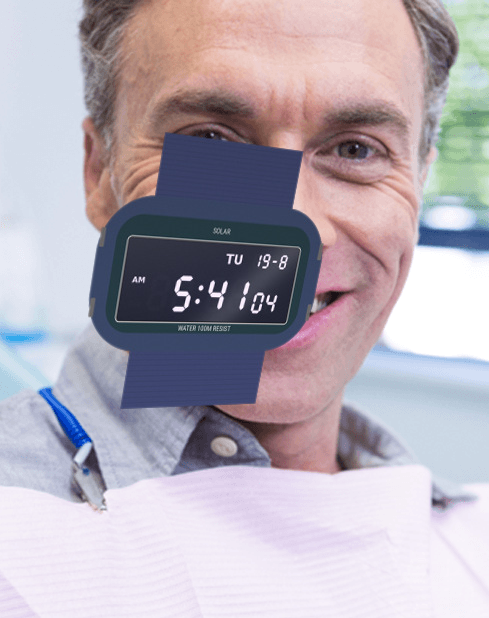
5h41m04s
